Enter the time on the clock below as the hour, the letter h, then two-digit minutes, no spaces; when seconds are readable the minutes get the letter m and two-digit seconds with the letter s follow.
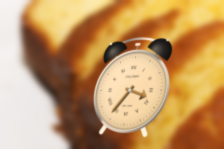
3h36
